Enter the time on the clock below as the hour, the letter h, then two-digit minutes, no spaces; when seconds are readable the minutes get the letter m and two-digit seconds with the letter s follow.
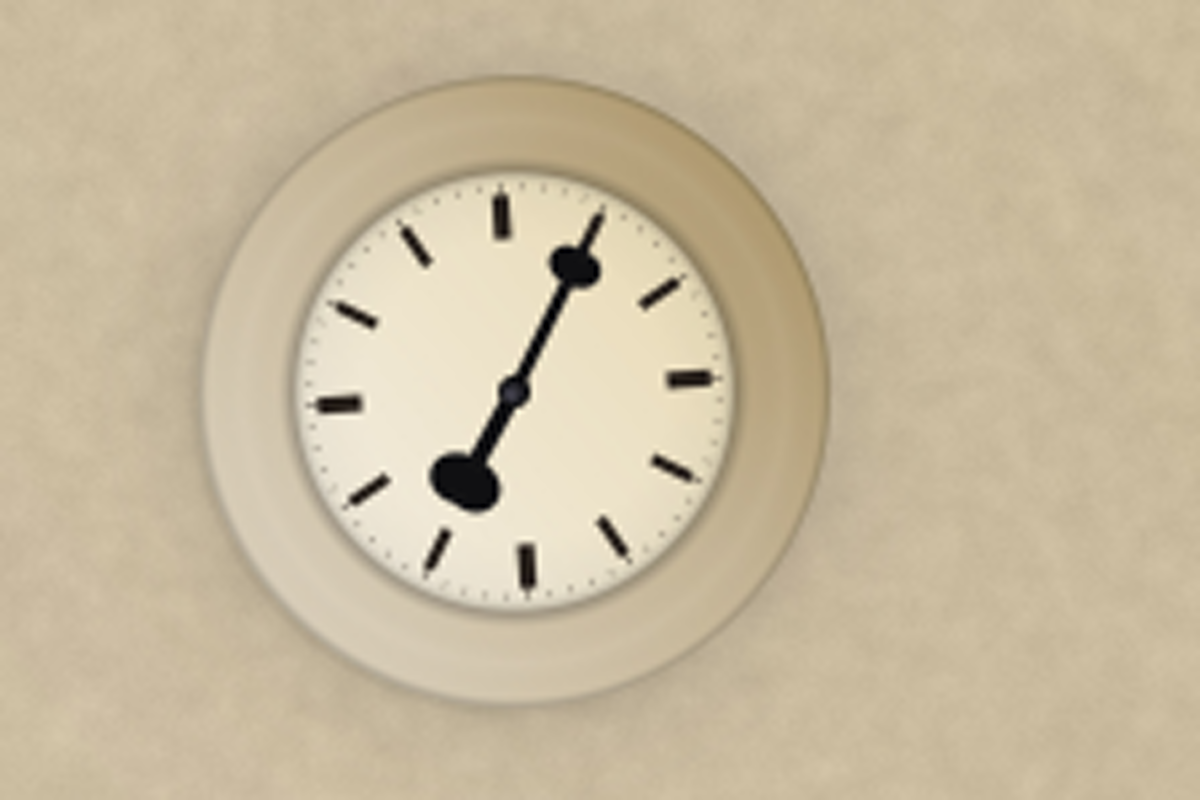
7h05
